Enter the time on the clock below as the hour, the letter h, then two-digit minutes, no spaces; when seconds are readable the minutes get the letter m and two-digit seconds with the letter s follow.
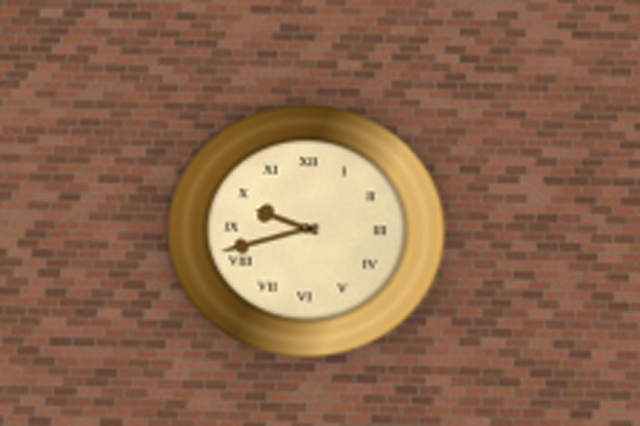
9h42
